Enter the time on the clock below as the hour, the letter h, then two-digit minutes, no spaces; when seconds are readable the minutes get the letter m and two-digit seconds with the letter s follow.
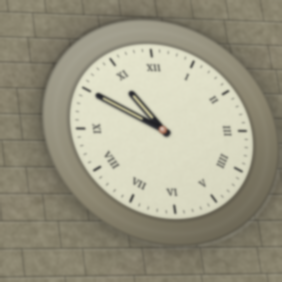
10h50
